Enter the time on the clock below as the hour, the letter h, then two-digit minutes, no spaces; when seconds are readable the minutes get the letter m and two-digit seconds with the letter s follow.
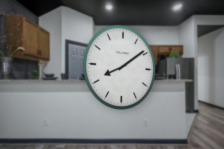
8h09
